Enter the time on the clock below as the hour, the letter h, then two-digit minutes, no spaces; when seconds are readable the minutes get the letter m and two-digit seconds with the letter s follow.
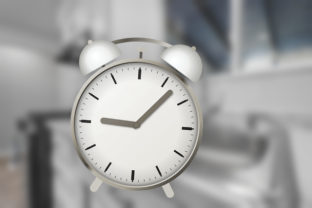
9h07
